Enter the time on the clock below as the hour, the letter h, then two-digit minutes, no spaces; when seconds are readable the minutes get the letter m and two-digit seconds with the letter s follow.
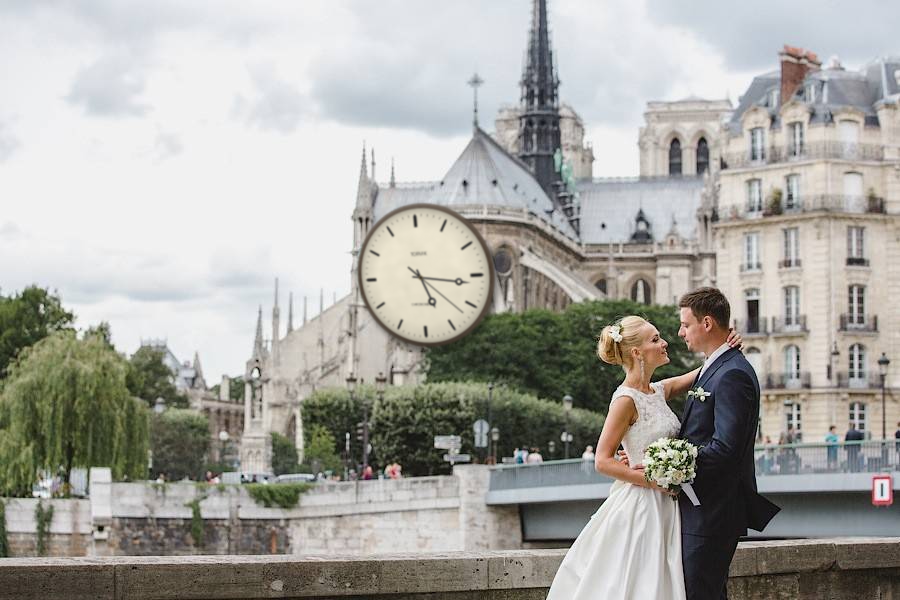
5h16m22s
